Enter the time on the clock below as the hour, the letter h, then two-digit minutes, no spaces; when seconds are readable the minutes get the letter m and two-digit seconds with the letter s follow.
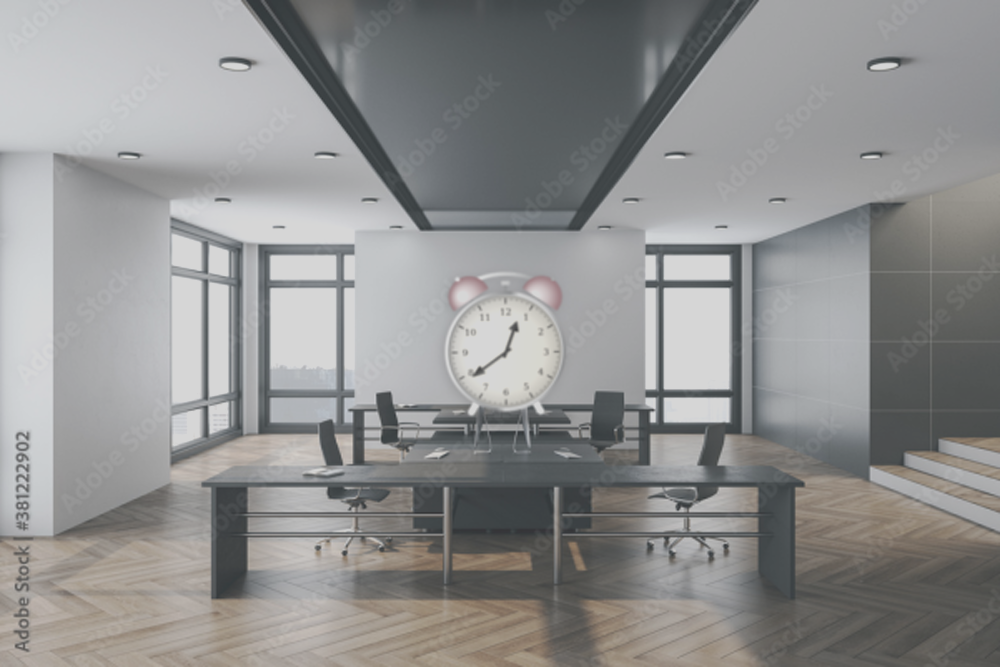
12h39
